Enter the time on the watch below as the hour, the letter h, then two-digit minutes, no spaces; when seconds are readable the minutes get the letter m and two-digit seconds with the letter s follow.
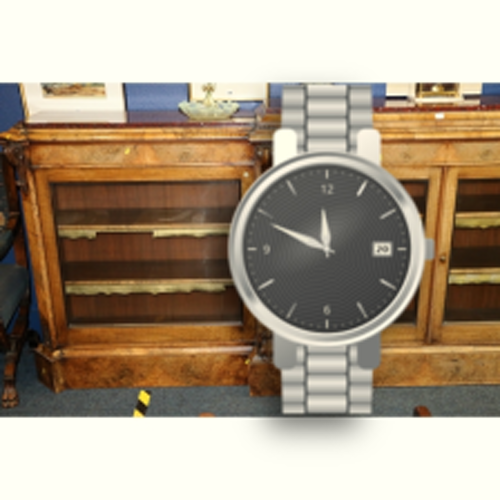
11h49
